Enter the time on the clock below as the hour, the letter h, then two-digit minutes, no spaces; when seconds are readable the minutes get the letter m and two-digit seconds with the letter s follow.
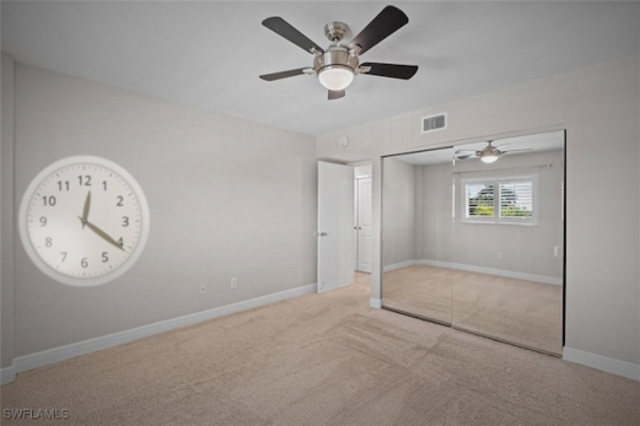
12h21
